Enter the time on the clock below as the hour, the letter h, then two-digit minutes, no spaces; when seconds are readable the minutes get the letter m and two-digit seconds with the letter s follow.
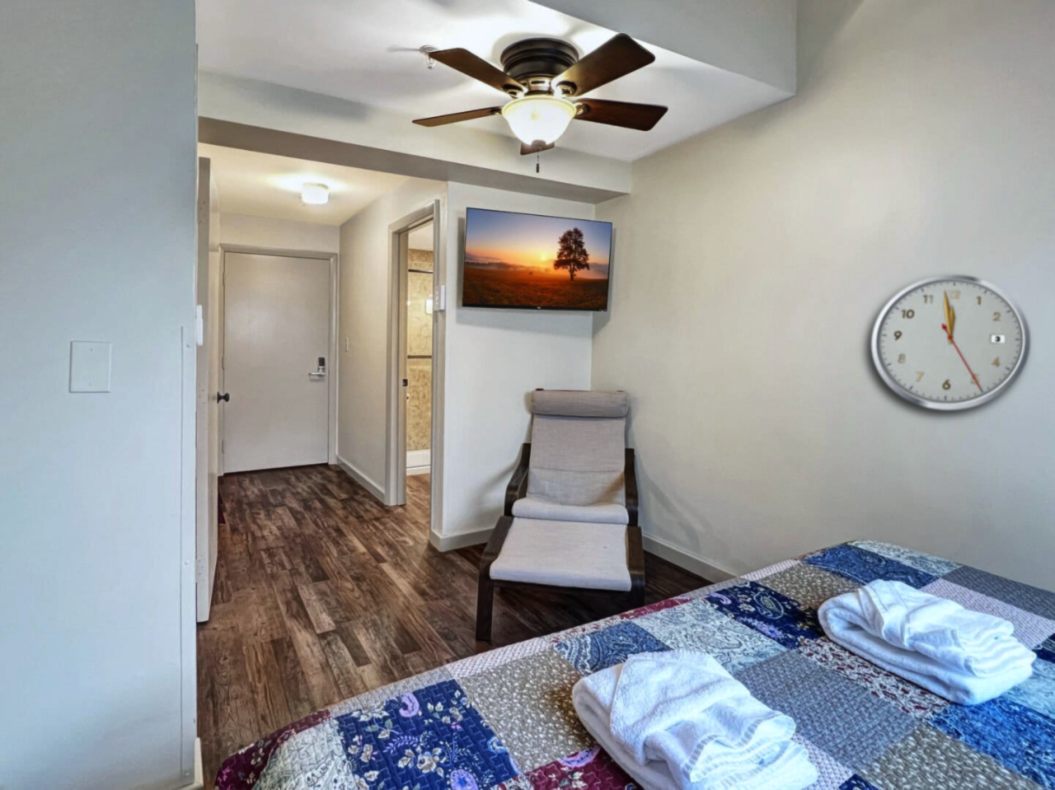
11h58m25s
